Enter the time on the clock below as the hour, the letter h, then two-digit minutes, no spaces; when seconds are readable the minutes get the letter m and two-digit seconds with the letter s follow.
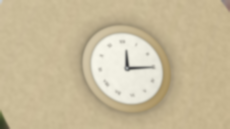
12h15
